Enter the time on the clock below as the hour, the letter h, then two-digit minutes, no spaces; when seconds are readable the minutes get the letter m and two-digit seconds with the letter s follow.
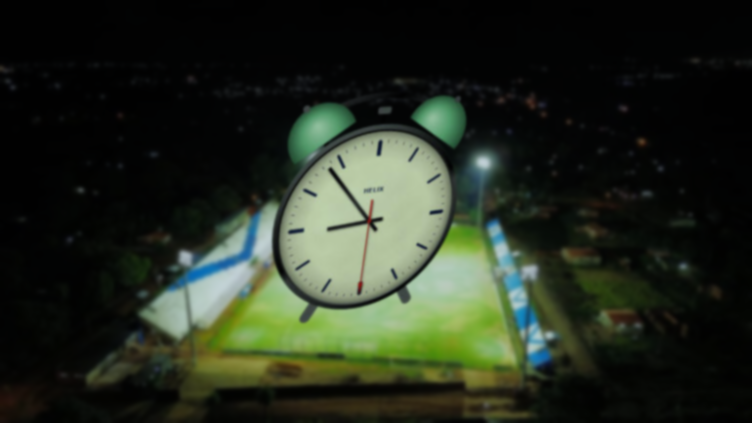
8h53m30s
